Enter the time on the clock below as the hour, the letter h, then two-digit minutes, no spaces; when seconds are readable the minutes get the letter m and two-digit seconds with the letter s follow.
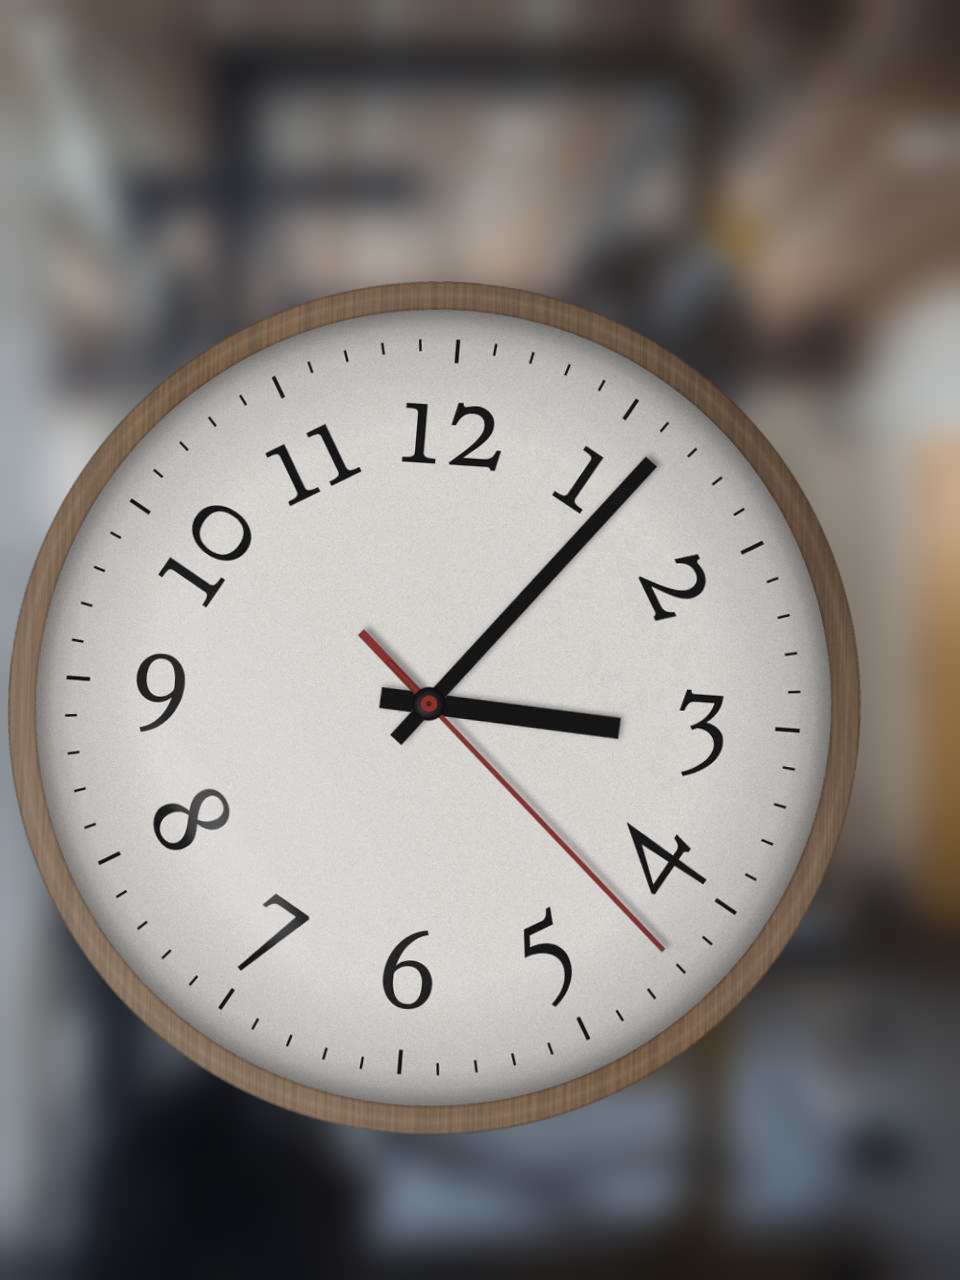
3h06m22s
